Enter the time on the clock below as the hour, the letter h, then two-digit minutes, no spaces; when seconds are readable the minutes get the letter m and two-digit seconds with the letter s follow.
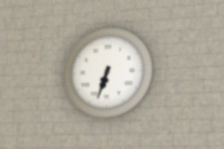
6h33
